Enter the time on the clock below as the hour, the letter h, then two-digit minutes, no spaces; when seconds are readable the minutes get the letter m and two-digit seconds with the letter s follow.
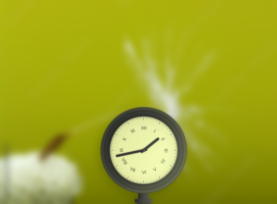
1h43
